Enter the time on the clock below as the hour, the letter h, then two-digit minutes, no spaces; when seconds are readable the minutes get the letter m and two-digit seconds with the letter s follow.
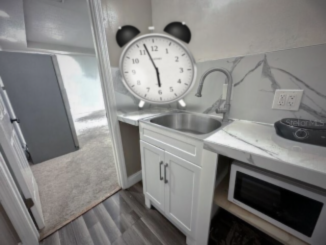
5h57
